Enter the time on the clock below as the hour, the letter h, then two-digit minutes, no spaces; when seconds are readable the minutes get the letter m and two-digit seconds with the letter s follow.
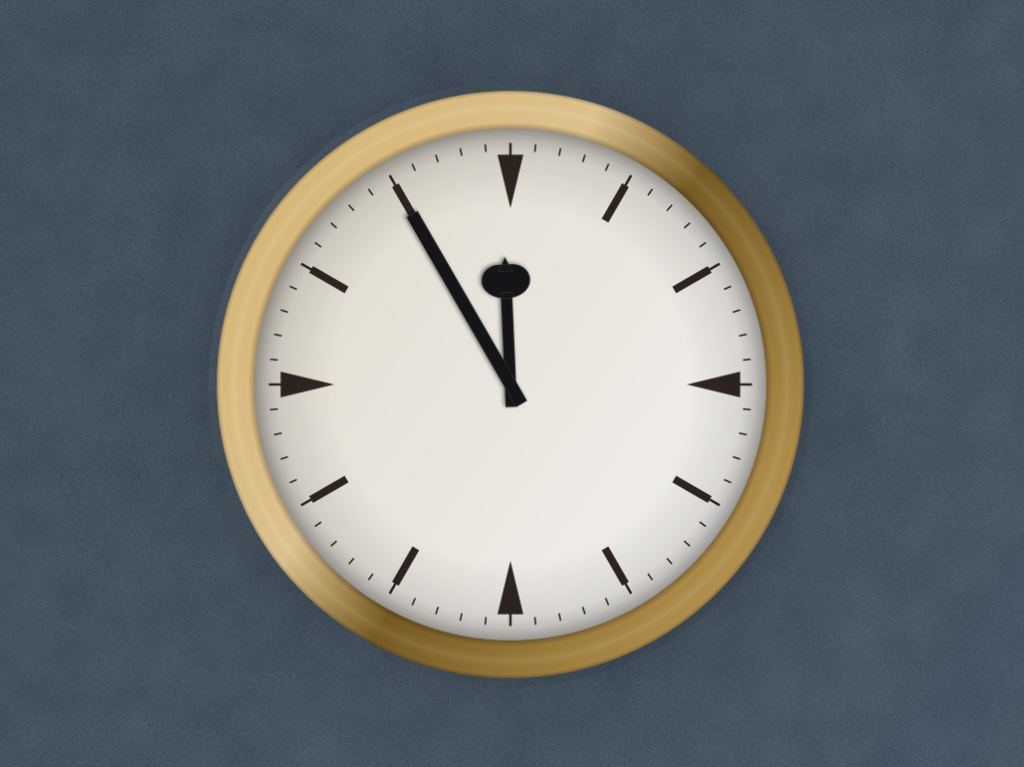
11h55
